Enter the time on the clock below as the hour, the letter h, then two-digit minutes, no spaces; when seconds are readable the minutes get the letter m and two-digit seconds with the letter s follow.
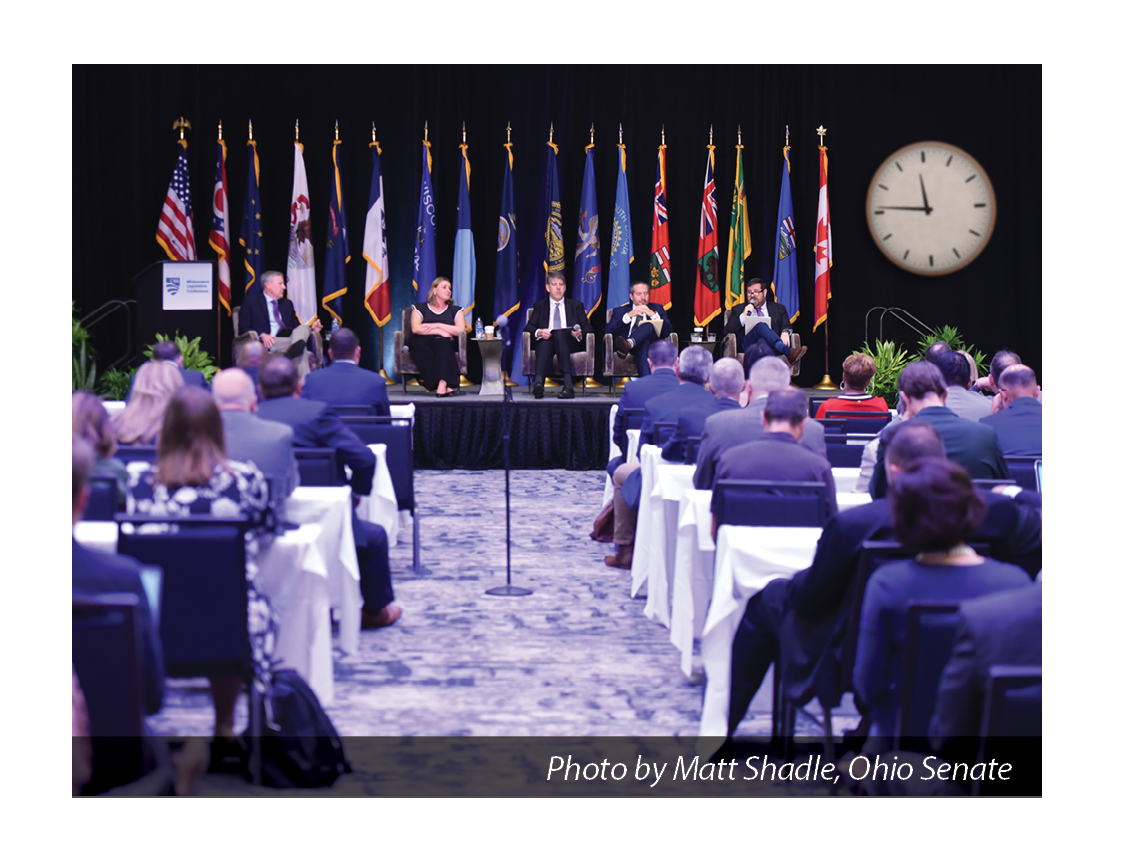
11h46
